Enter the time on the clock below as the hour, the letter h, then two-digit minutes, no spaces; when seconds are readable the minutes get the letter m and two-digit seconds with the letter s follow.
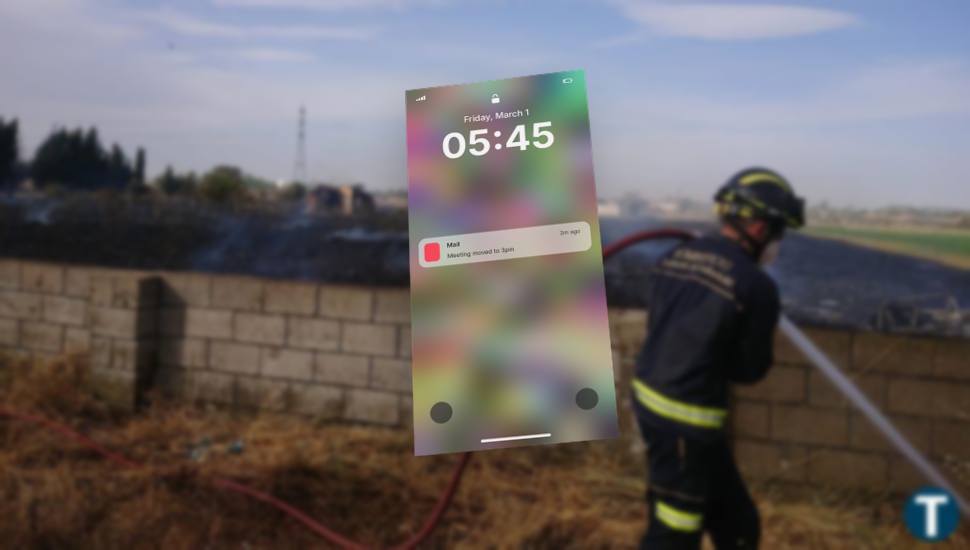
5h45
